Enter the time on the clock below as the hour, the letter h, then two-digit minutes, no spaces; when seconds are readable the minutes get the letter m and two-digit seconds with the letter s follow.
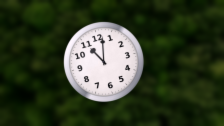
11h02
